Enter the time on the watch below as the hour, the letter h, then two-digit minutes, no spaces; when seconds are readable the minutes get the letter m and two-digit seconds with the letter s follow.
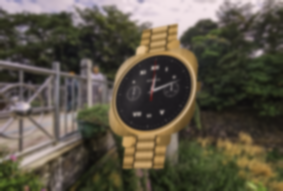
12h12
